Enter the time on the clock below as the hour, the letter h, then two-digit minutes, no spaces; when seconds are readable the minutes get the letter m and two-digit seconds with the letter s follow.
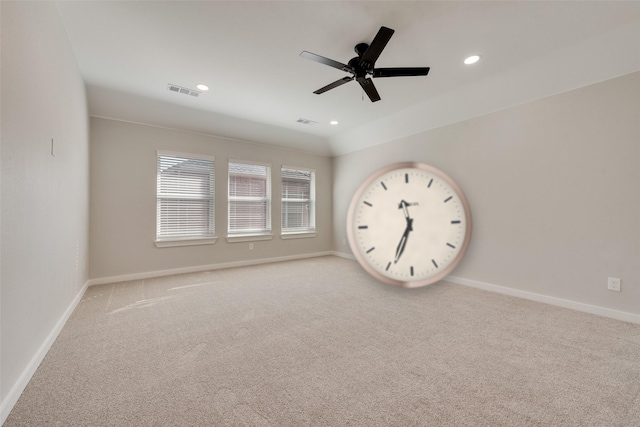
11h34
